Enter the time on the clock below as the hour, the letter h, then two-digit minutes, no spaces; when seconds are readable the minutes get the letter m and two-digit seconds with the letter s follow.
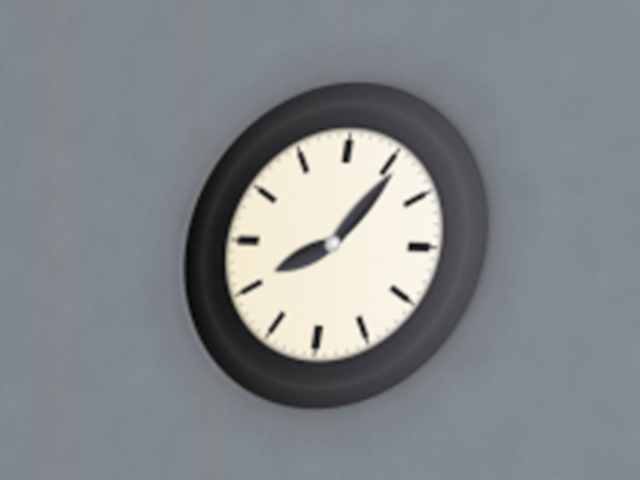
8h06
